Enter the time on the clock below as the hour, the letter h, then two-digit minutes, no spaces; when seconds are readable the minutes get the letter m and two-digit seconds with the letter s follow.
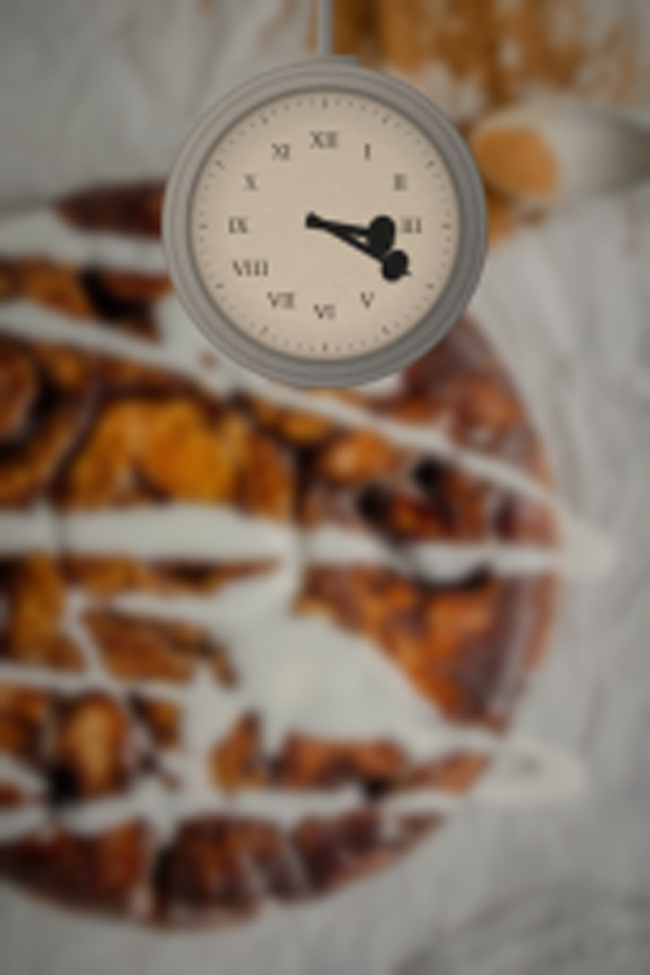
3h20
